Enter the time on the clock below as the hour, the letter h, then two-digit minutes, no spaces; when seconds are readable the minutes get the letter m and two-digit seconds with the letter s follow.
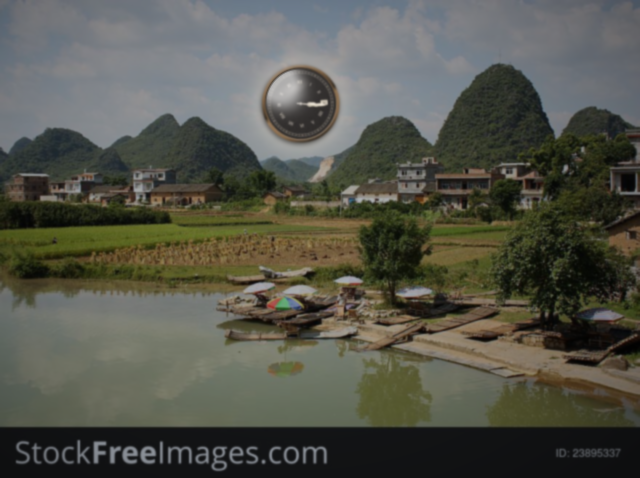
3h16
